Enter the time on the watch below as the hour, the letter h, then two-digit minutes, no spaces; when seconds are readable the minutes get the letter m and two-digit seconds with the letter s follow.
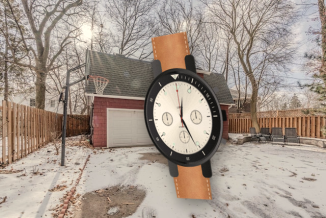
12h26
